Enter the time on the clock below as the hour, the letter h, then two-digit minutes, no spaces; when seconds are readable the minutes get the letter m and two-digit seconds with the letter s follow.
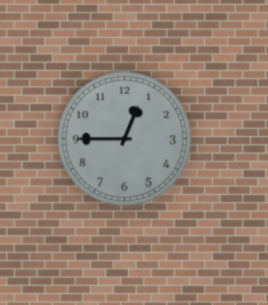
12h45
